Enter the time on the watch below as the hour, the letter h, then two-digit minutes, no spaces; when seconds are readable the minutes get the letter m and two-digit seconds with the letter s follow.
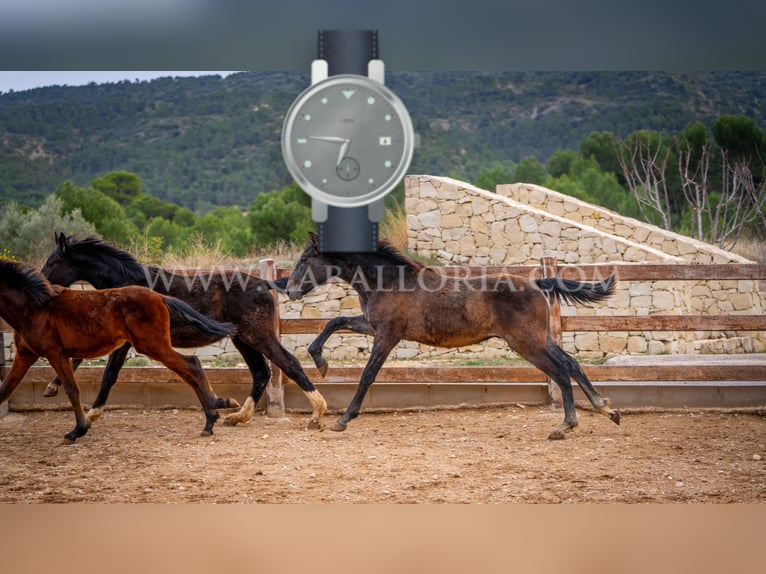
6h46
